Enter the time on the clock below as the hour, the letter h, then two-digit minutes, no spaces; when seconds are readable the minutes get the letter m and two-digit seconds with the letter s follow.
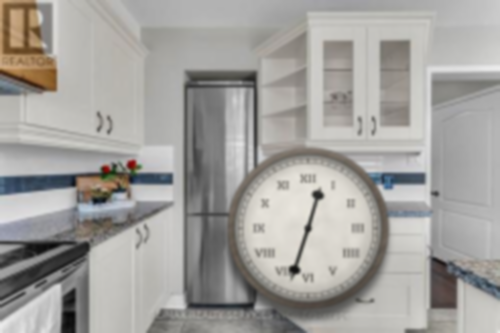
12h33
